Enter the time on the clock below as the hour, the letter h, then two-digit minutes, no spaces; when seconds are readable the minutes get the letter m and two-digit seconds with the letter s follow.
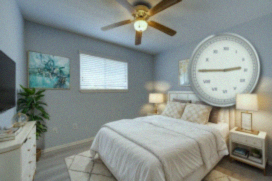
2h45
